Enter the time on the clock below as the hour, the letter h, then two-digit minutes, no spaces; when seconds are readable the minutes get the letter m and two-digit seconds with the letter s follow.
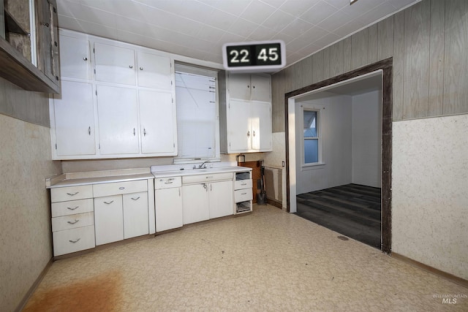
22h45
